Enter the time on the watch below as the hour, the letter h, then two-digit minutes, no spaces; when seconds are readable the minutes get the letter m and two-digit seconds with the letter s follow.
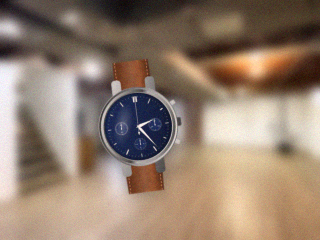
2h24
